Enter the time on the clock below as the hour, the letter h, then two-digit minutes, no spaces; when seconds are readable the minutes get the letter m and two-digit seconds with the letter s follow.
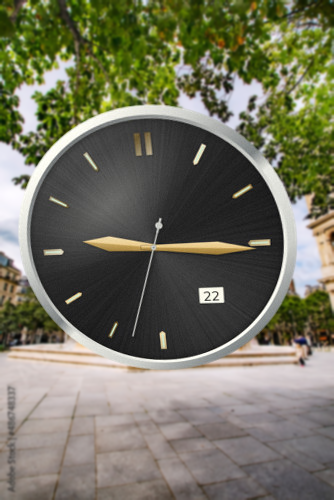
9h15m33s
